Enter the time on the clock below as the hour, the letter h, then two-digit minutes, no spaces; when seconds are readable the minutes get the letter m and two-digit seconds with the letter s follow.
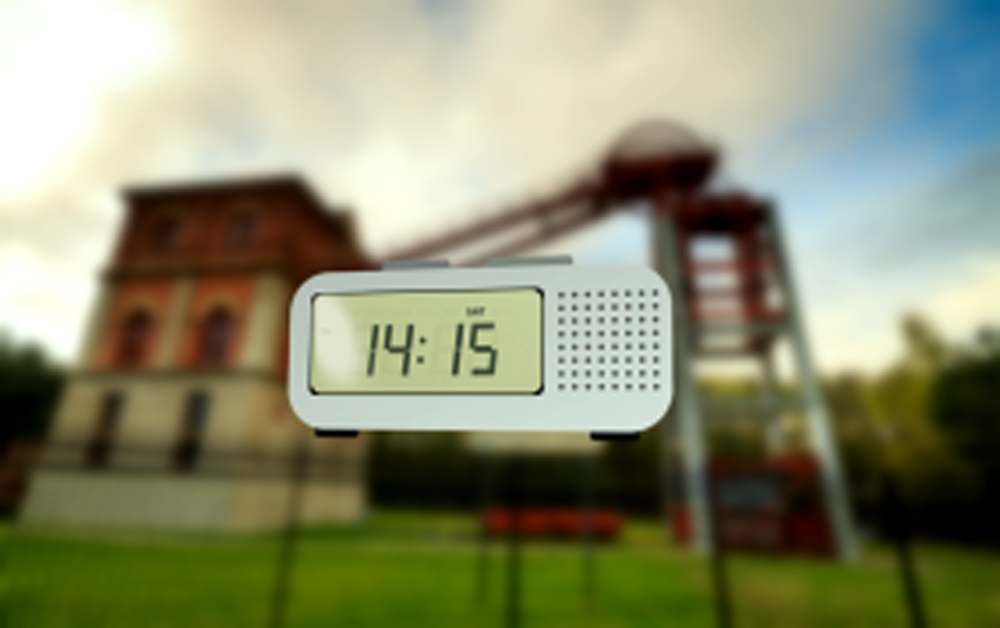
14h15
